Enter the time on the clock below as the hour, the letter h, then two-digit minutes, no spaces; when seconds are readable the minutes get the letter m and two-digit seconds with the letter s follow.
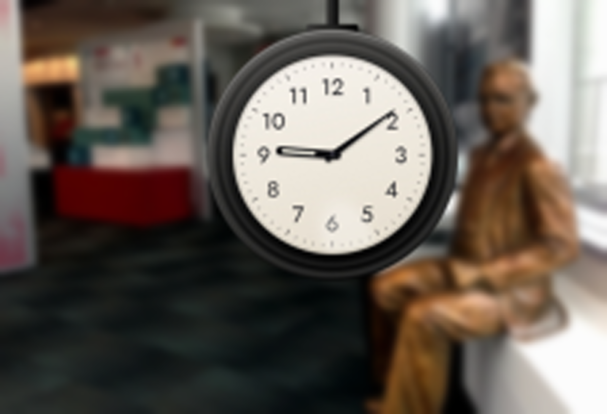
9h09
